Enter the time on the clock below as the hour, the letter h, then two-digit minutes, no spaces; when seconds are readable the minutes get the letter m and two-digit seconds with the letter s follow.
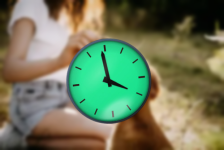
3h59
